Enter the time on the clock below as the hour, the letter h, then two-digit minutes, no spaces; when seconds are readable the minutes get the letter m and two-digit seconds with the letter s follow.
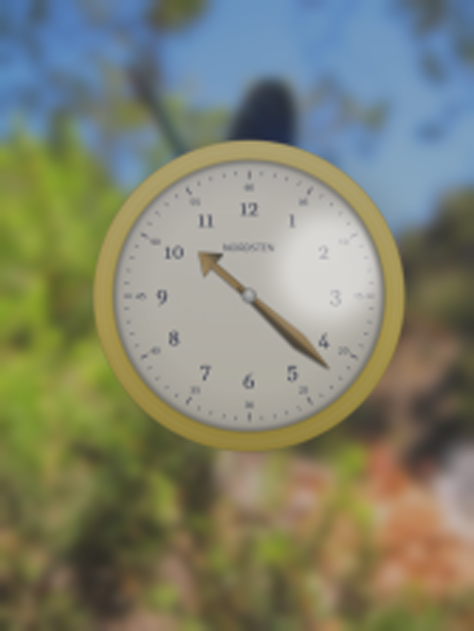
10h22
